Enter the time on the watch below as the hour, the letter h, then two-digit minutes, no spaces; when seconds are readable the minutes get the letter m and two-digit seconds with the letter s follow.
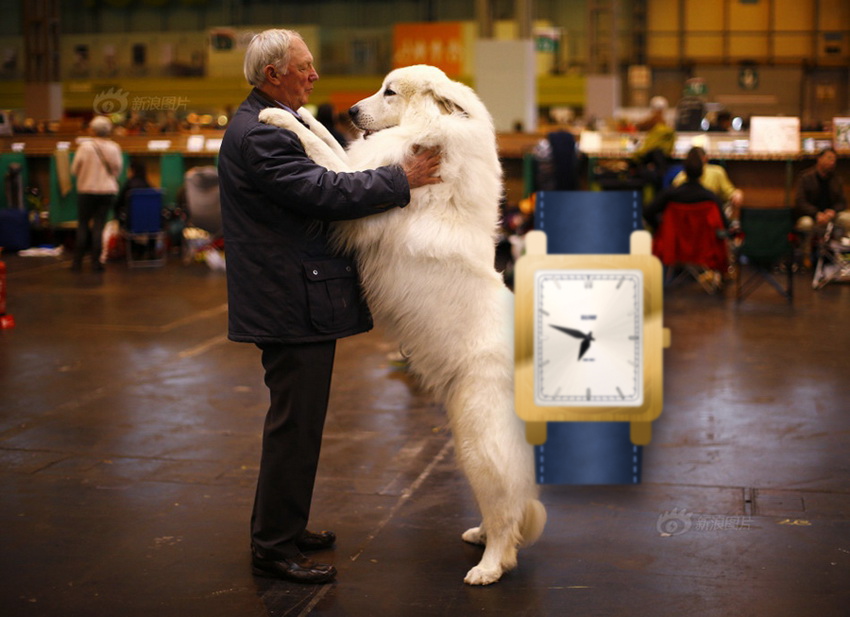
6h48
